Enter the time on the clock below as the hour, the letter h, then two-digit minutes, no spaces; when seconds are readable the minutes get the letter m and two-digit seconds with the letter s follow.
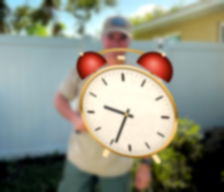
9h34
